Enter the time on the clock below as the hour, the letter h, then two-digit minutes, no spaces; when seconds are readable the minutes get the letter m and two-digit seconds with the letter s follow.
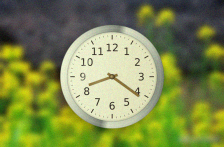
8h21
